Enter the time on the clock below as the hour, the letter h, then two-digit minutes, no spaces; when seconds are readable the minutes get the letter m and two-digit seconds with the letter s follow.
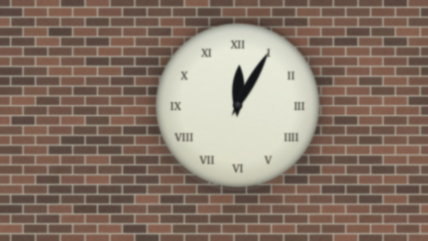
12h05
